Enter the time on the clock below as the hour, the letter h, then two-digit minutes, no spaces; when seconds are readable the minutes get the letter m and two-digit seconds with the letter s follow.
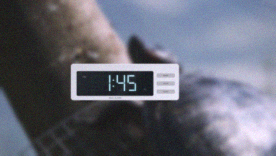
1h45
